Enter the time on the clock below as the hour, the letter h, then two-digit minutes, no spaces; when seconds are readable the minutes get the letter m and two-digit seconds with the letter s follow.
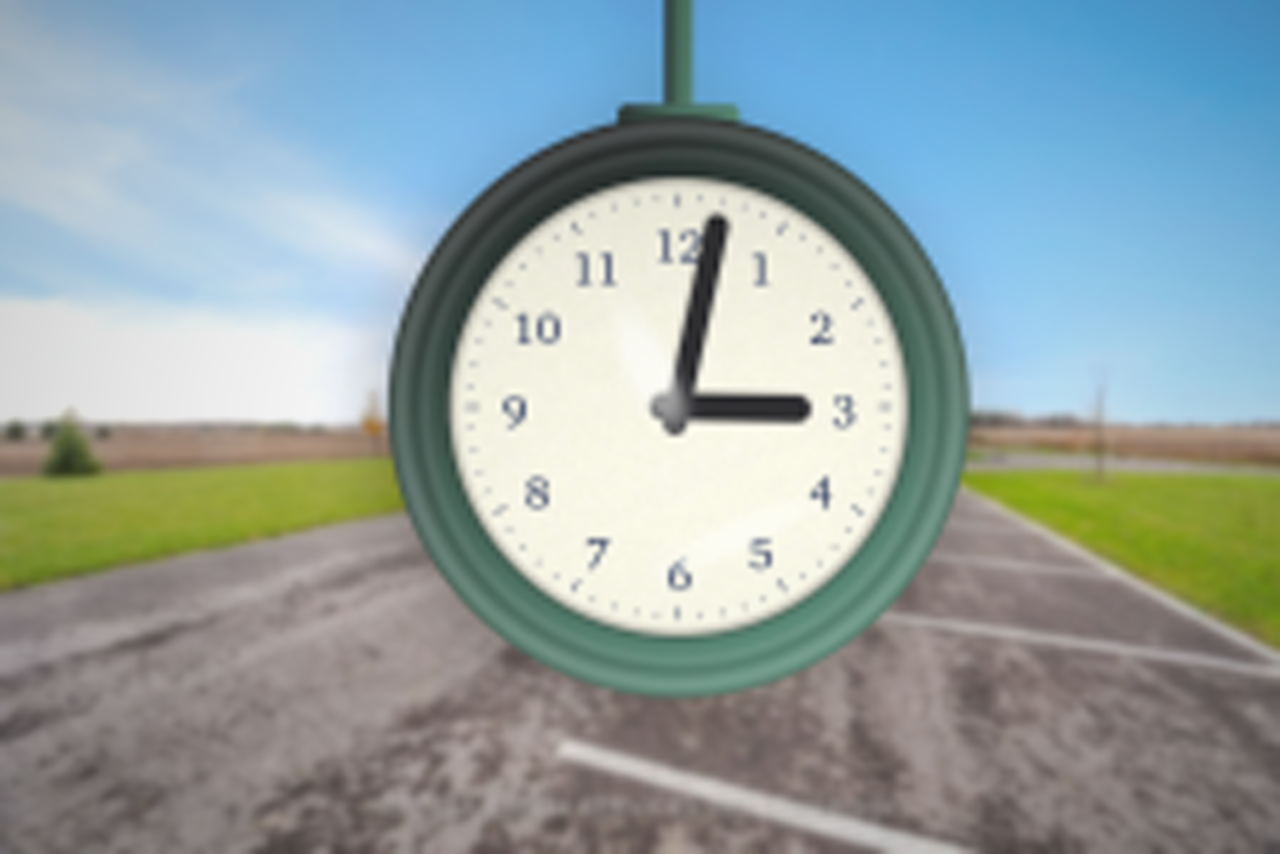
3h02
